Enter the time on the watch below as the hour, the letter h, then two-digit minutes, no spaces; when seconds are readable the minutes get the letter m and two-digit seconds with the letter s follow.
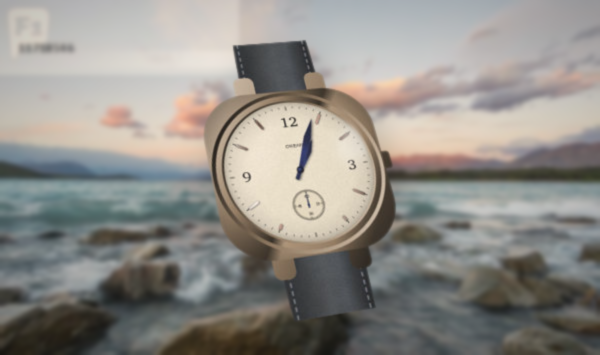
1h04
